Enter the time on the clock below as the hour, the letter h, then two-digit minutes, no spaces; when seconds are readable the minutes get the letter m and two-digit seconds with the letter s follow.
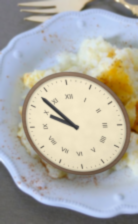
9h53
